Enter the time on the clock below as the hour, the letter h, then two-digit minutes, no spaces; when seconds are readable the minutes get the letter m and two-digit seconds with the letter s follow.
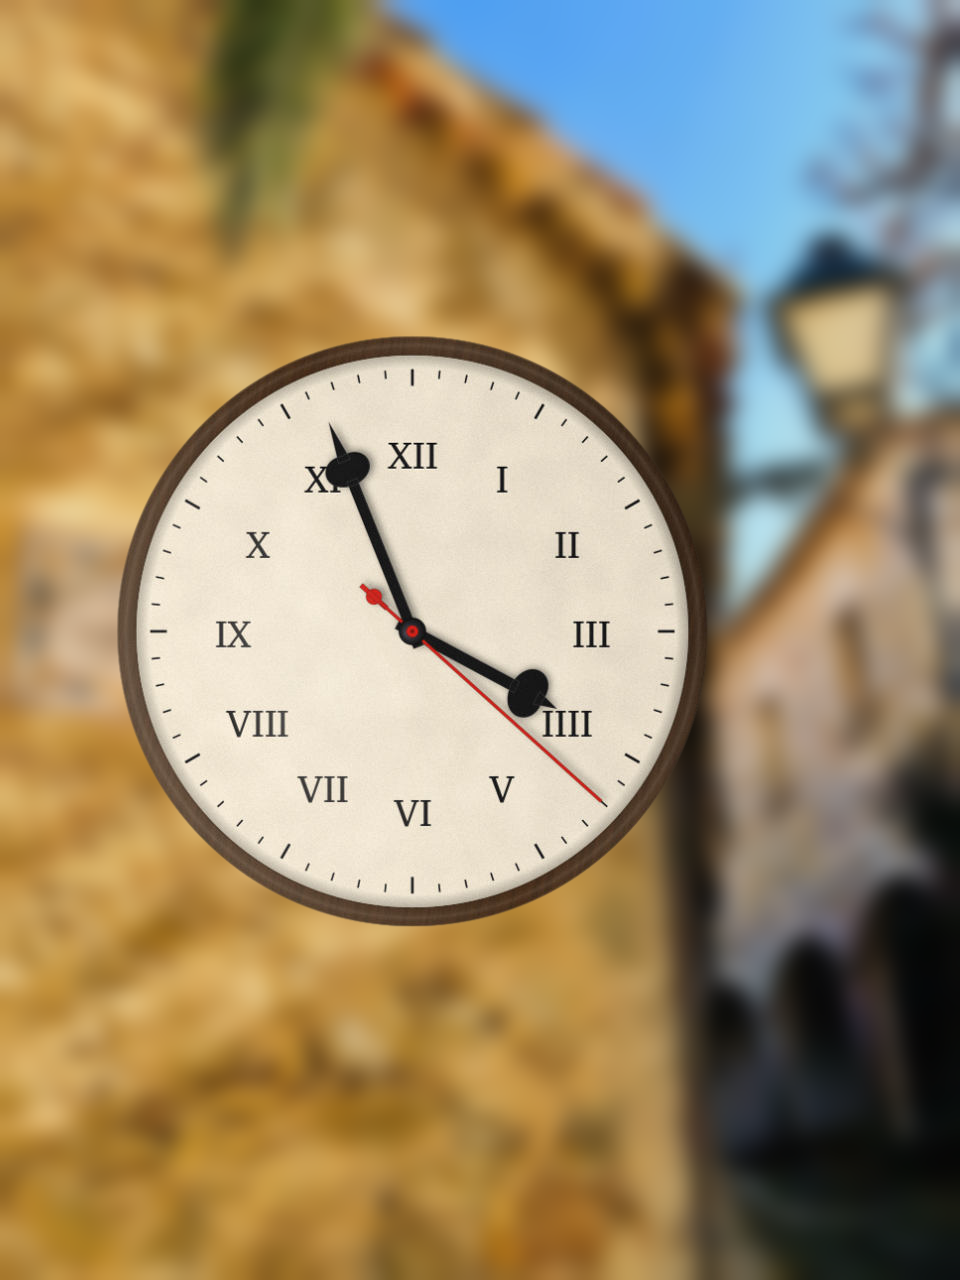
3h56m22s
